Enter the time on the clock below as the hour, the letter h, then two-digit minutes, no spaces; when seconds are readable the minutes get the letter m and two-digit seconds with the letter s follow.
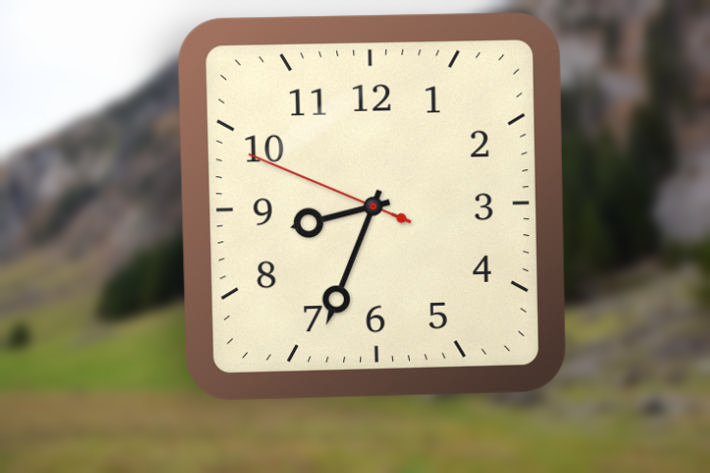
8h33m49s
